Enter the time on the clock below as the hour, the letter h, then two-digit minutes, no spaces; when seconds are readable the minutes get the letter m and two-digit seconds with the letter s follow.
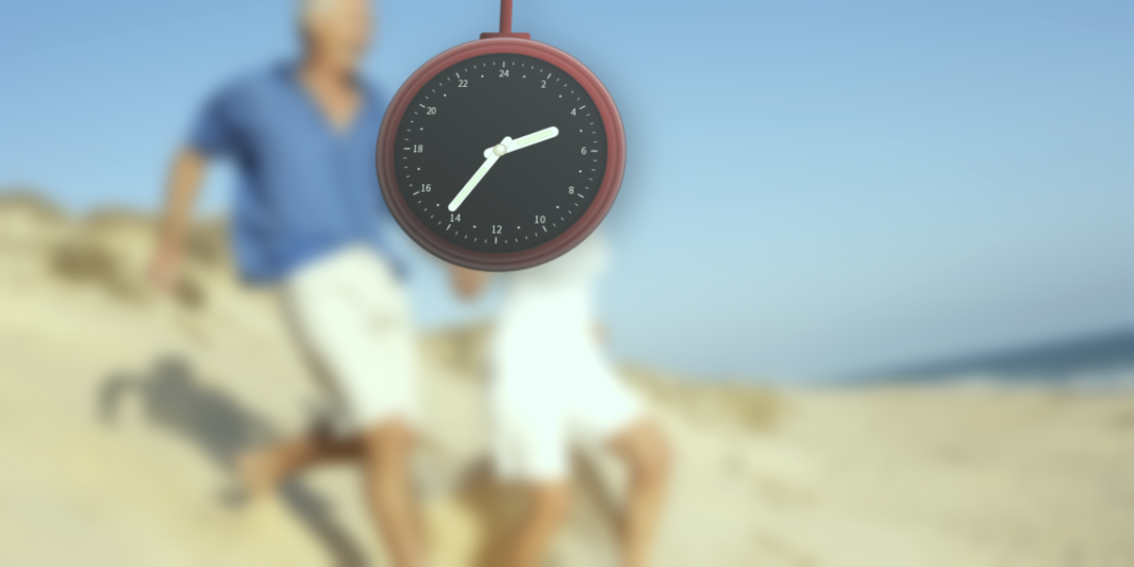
4h36
